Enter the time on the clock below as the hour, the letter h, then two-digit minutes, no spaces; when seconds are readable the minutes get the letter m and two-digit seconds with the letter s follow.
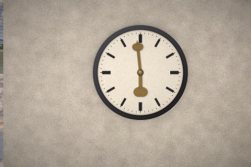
5h59
